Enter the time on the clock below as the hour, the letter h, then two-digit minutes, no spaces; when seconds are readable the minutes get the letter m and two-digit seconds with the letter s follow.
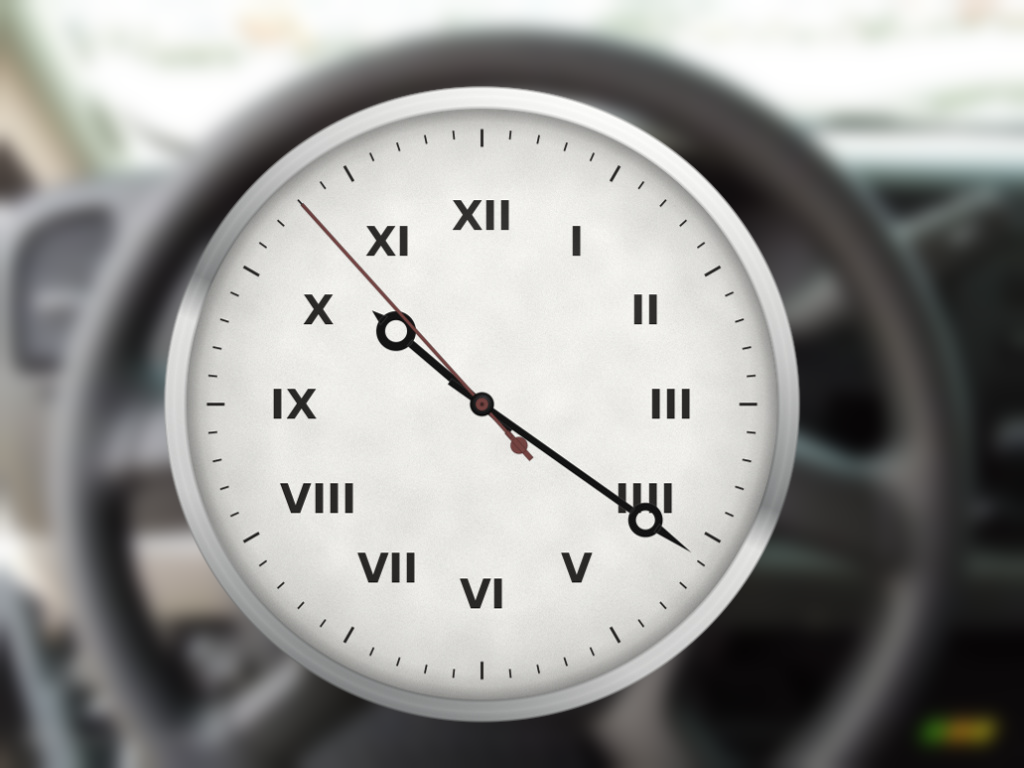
10h20m53s
